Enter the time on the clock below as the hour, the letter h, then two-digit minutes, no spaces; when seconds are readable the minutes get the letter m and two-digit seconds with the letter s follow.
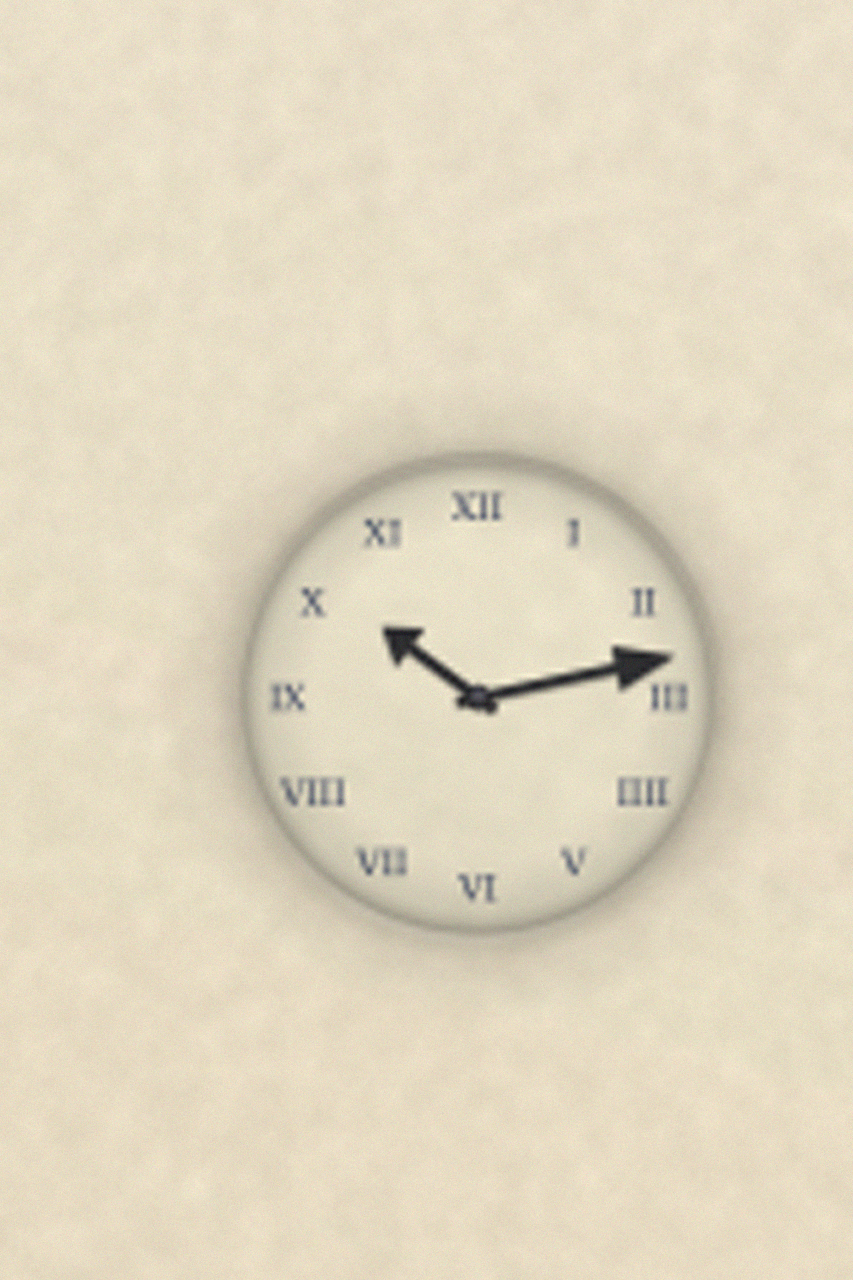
10h13
